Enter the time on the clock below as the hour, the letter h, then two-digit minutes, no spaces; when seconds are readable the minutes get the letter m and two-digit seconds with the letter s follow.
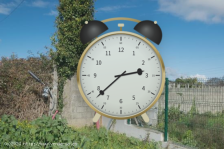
2h38
